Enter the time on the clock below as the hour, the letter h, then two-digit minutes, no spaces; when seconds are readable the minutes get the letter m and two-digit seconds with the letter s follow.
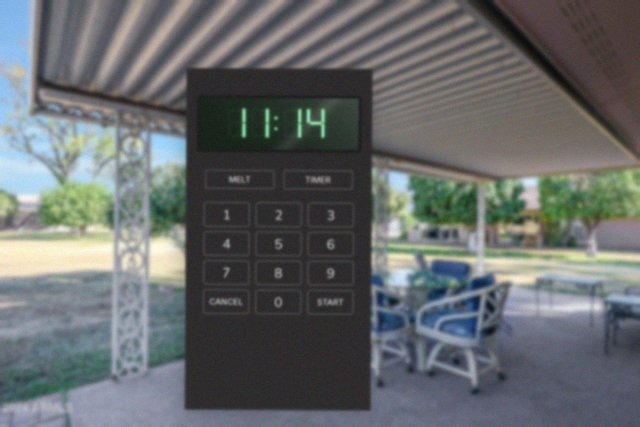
11h14
